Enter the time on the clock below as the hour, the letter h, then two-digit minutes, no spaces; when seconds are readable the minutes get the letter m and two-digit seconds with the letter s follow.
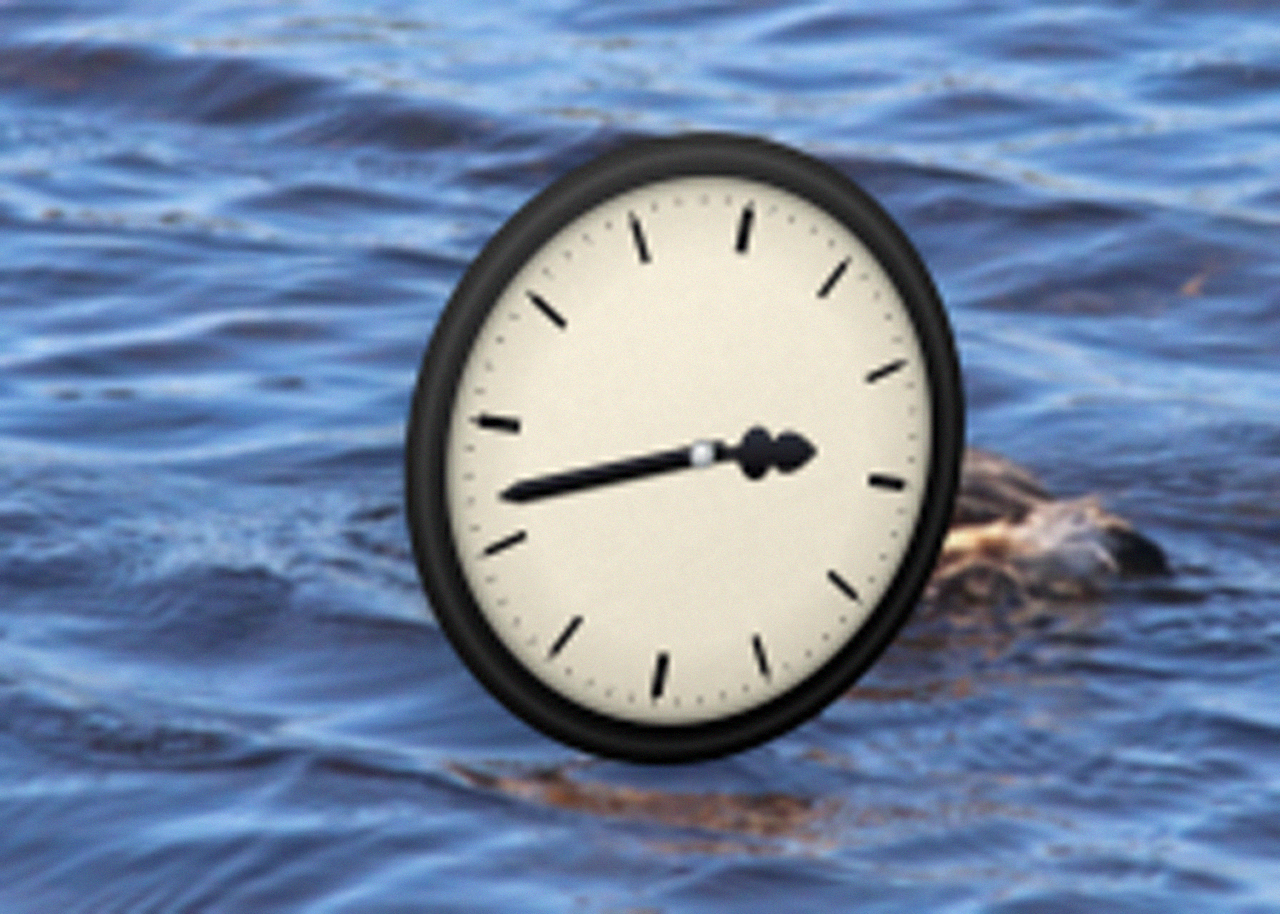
2h42
